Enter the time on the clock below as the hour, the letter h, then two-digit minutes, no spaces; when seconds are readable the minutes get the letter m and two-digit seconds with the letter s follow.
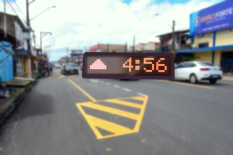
4h56
